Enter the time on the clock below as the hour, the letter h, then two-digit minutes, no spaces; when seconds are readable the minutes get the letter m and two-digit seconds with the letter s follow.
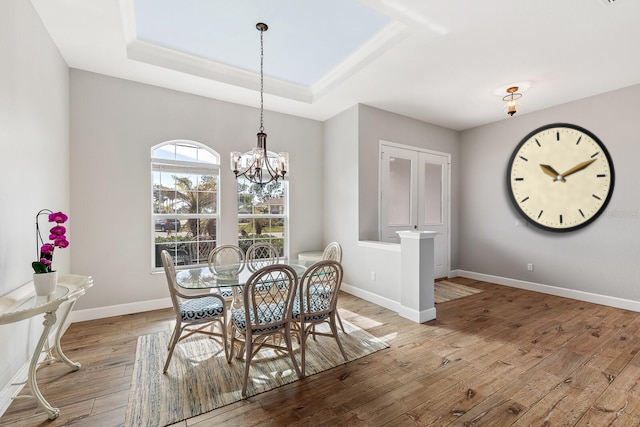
10h11
